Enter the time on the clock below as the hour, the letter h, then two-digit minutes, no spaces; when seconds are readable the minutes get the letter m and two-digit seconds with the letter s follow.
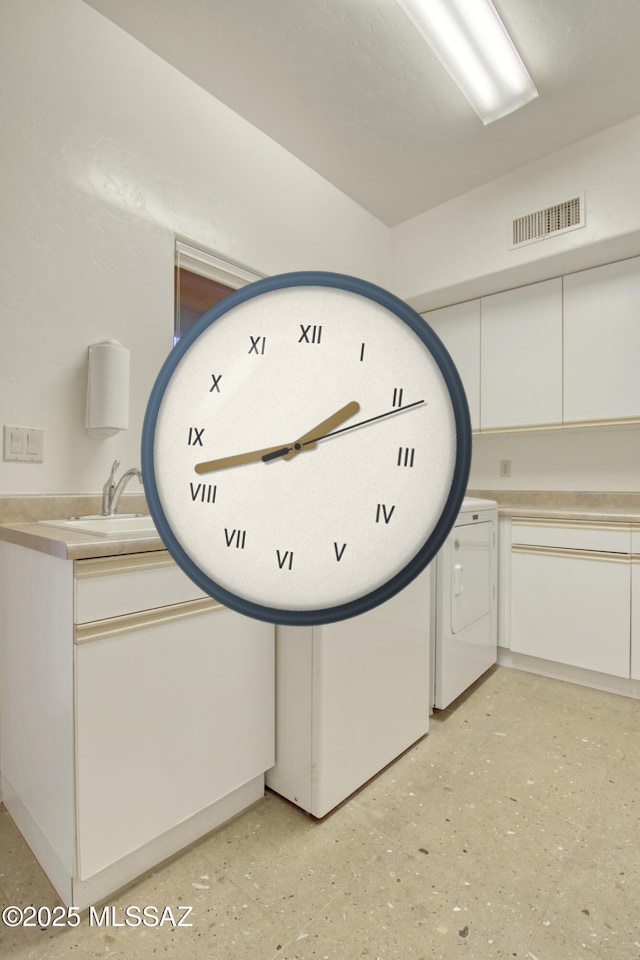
1h42m11s
